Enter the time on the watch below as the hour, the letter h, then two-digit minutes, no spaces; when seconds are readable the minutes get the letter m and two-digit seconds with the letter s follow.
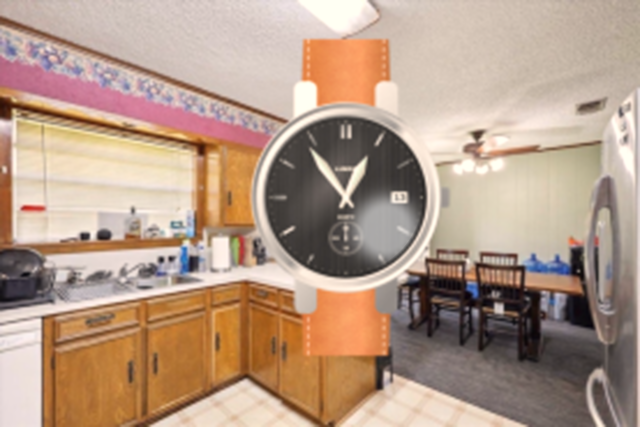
12h54
